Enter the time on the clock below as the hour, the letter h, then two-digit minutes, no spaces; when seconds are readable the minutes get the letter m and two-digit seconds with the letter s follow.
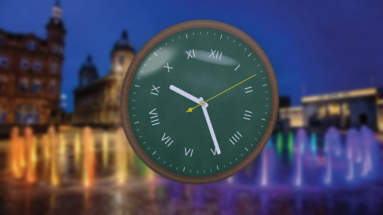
9h24m08s
